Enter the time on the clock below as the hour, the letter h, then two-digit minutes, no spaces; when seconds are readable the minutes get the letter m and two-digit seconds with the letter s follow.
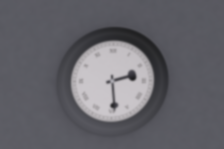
2h29
